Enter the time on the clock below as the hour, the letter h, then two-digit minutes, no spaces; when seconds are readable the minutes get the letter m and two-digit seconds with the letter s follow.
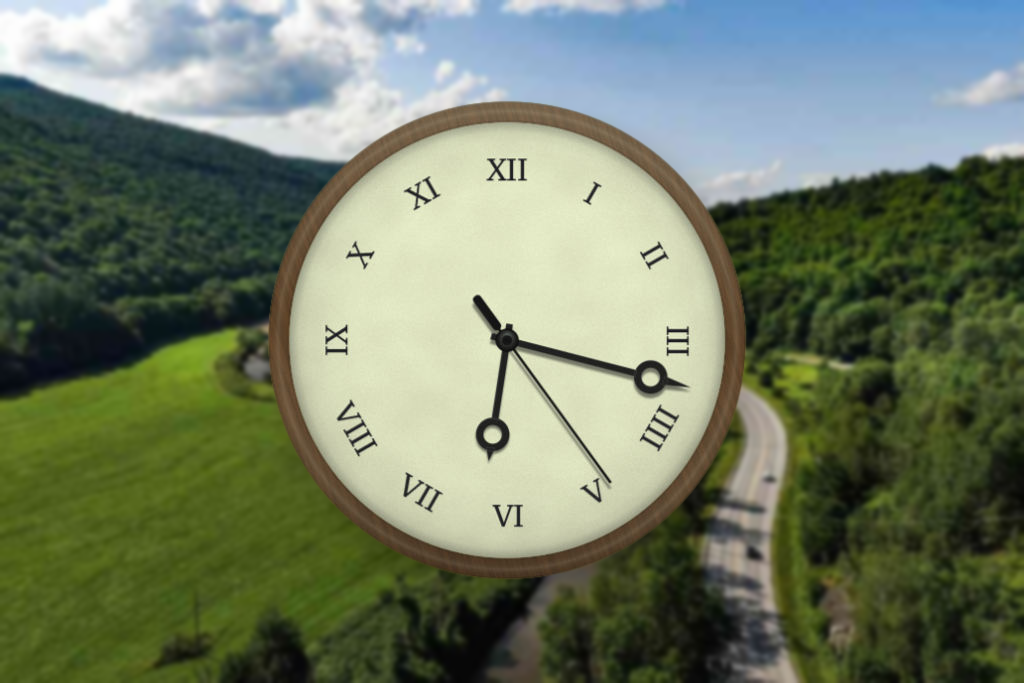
6h17m24s
